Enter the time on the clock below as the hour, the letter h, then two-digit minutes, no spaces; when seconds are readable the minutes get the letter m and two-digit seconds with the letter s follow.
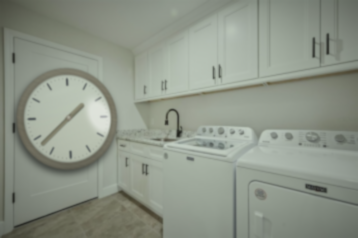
1h38
